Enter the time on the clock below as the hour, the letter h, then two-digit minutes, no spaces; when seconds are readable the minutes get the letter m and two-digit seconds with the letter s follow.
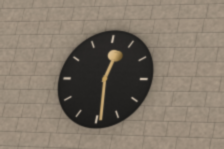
12h29
